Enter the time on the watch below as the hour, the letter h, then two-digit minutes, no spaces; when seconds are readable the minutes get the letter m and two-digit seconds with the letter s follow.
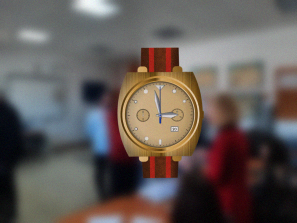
2h58
